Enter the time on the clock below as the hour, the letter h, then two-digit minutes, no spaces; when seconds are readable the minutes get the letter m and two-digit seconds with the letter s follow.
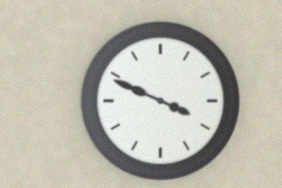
3h49
